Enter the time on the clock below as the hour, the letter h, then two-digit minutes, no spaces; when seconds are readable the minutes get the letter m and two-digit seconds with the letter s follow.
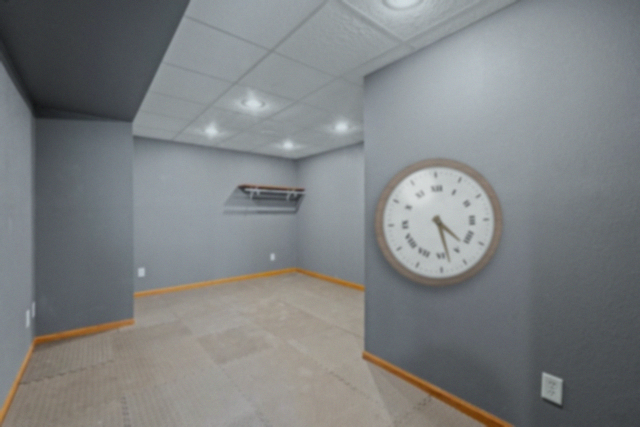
4h28
